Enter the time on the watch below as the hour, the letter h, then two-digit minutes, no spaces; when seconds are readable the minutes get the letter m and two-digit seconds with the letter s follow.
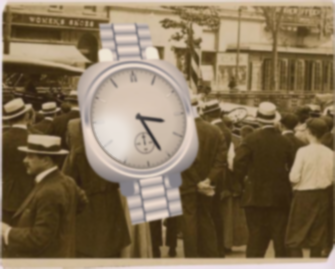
3h26
